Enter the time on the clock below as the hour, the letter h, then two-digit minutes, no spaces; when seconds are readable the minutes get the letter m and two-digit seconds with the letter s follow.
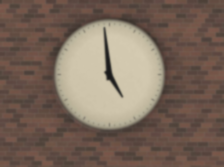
4h59
